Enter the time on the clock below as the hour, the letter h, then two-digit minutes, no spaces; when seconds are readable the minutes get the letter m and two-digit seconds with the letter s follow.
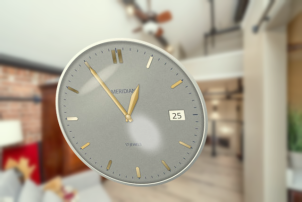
12h55
